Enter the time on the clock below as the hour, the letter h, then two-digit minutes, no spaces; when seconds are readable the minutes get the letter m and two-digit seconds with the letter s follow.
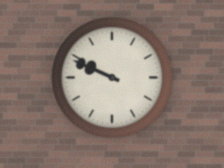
9h49
